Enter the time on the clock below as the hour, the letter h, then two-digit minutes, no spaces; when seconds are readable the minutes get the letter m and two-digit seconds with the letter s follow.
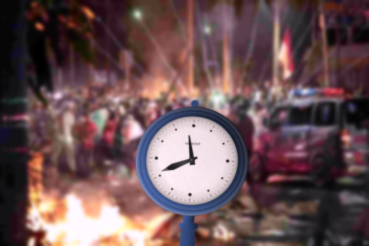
11h41
